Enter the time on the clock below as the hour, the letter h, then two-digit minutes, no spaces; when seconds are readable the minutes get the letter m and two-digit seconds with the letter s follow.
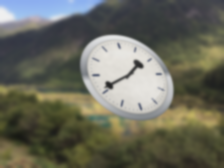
1h41
